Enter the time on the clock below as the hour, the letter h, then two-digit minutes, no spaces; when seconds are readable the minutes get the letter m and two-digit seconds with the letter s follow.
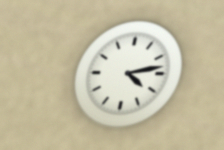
4h13
